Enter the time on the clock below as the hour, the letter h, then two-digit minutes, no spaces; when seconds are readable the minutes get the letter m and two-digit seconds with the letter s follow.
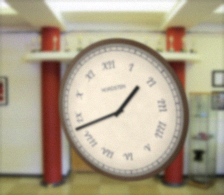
1h43
